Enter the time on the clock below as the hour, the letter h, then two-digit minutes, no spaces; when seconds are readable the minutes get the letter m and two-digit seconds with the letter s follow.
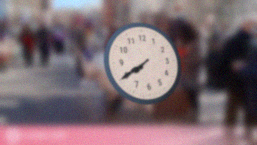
7h40
